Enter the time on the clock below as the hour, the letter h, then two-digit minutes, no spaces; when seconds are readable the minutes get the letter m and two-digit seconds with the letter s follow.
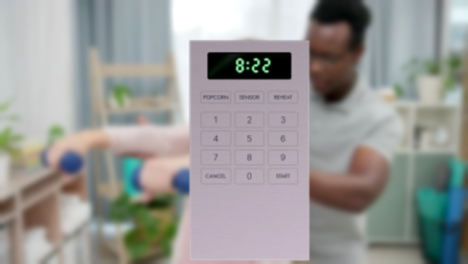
8h22
